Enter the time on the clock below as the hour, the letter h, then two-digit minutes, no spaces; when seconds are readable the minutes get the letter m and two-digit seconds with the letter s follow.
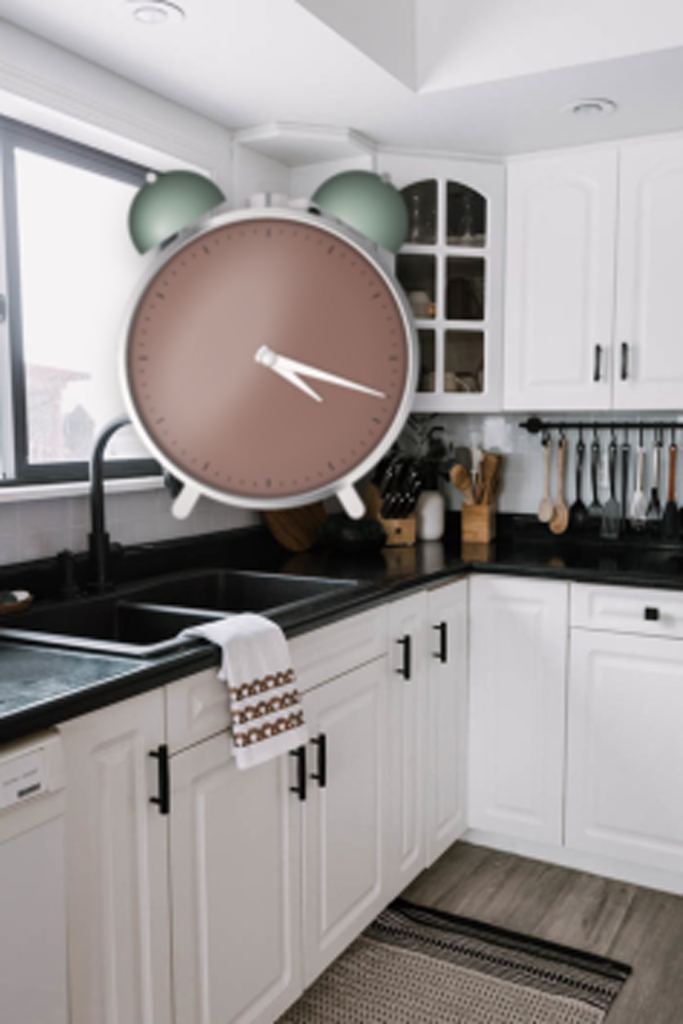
4h18
